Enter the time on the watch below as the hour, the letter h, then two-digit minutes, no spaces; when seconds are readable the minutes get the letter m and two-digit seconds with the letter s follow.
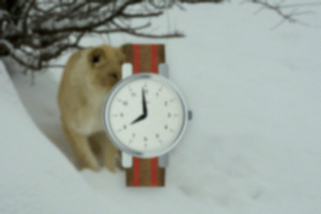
7h59
